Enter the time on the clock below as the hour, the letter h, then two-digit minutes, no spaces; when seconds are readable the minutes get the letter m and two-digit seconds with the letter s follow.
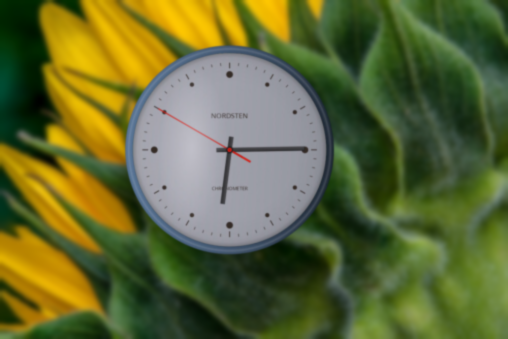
6h14m50s
